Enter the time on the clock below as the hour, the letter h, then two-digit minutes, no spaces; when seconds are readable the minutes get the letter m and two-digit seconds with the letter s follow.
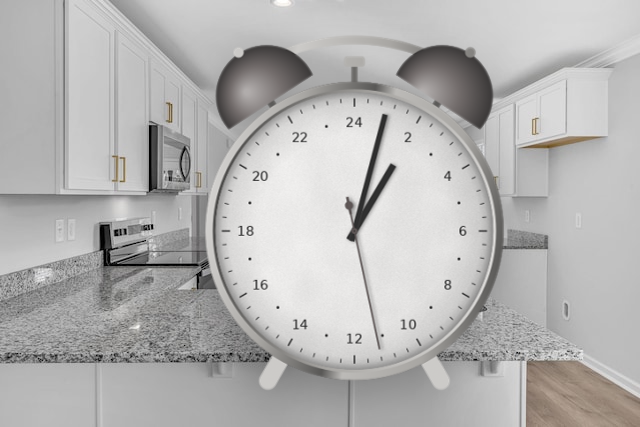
2h02m28s
